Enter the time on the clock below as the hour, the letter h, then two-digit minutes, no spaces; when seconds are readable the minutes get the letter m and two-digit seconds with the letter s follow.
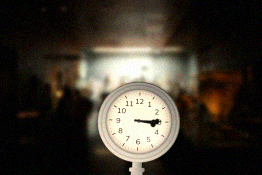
3h15
